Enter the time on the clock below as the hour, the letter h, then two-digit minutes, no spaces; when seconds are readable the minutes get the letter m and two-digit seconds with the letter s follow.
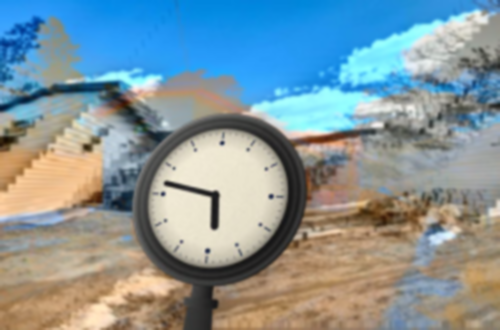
5h47
